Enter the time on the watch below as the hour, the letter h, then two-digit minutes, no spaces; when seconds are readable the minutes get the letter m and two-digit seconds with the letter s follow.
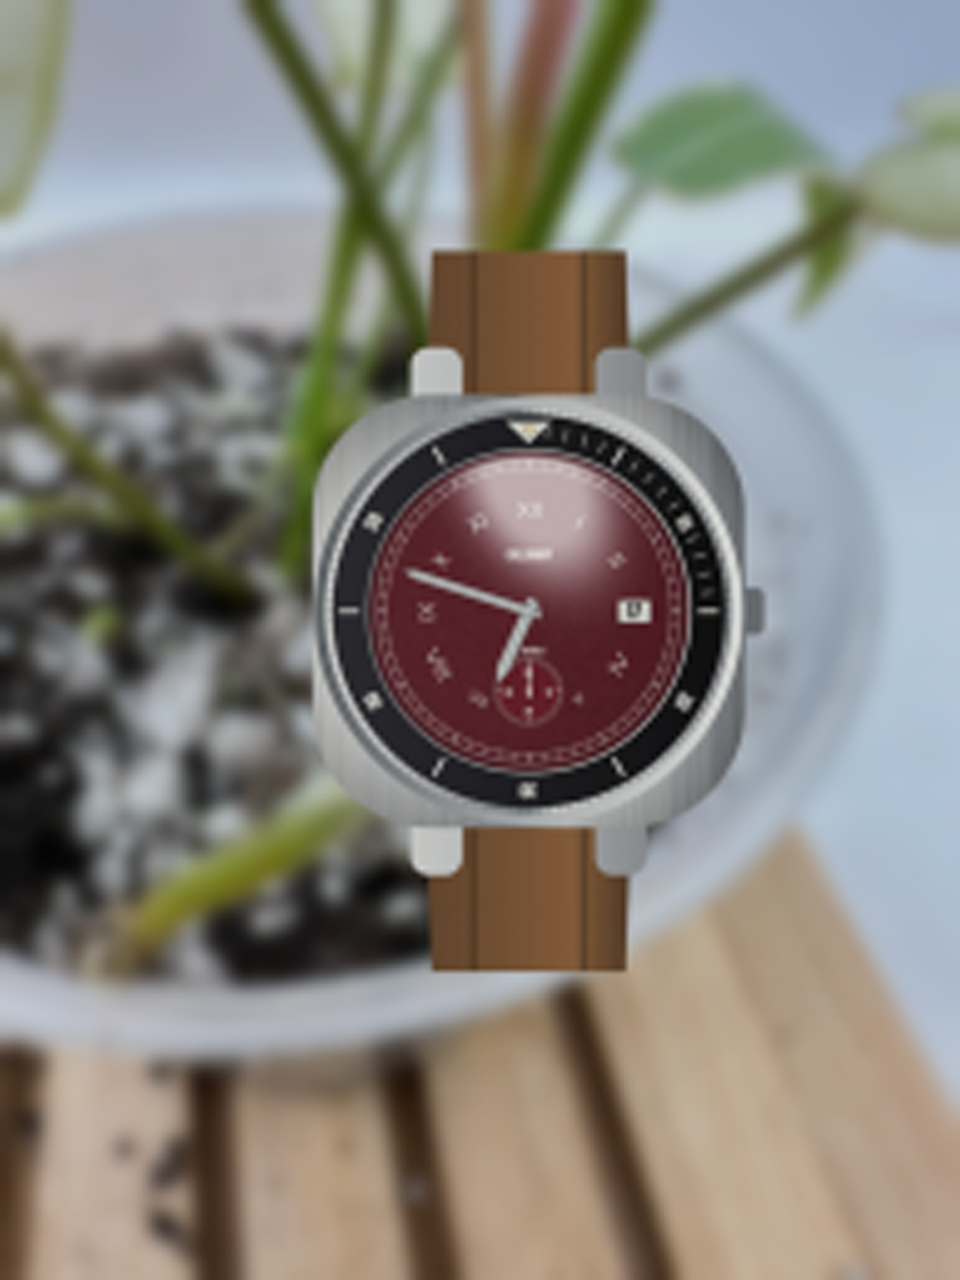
6h48
